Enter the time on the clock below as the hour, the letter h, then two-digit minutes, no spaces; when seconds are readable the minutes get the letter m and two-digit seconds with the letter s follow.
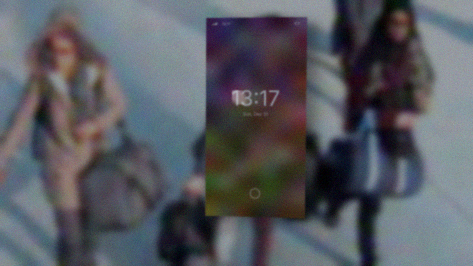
13h17
